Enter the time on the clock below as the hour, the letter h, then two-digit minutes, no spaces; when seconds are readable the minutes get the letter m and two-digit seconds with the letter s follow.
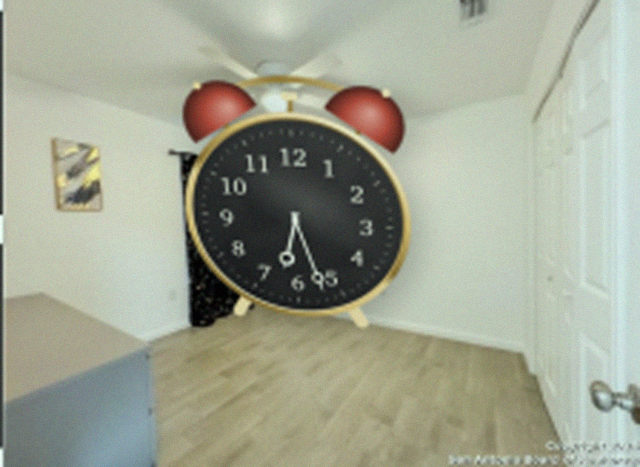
6h27
